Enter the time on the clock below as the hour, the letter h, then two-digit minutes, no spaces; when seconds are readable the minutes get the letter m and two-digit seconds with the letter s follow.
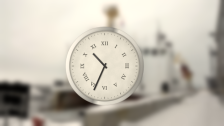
10h34
